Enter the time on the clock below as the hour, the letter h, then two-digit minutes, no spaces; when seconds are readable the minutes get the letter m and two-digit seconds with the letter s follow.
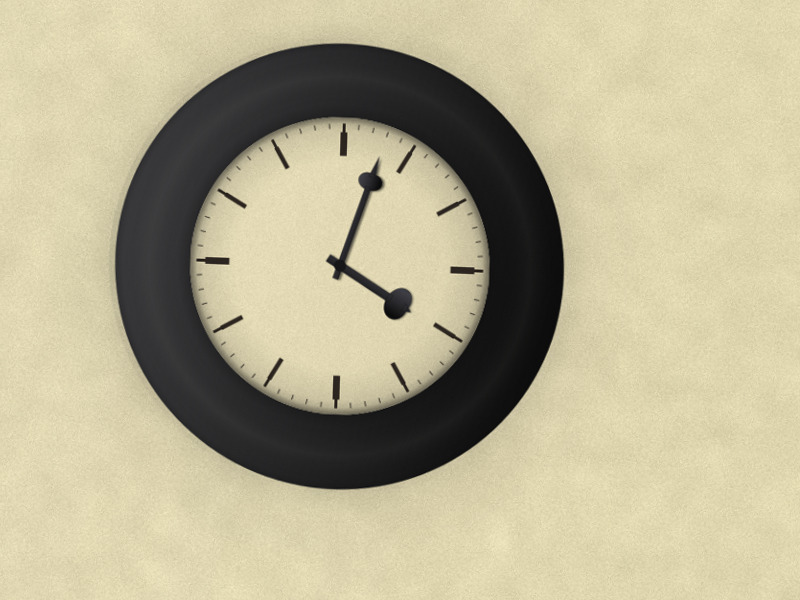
4h03
